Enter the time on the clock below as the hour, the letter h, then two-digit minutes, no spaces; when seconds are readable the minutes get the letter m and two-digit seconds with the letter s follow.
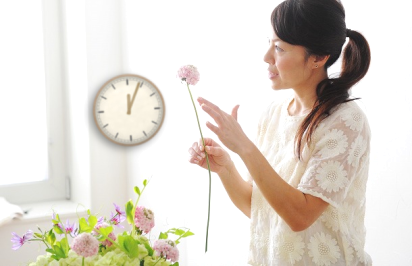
12h04
